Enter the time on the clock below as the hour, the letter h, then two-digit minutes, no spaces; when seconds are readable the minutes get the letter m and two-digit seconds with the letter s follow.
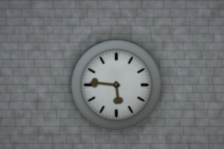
5h46
